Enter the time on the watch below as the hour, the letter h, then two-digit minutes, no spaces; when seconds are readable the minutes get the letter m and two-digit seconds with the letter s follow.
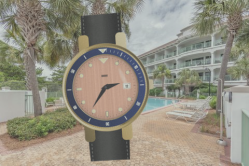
2h36
